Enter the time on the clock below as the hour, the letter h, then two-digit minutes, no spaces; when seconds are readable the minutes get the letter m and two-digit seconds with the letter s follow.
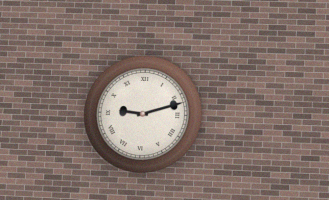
9h12
